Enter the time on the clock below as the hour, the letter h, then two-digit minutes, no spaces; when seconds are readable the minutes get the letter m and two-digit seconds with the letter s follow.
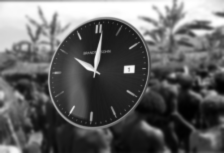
10h01
